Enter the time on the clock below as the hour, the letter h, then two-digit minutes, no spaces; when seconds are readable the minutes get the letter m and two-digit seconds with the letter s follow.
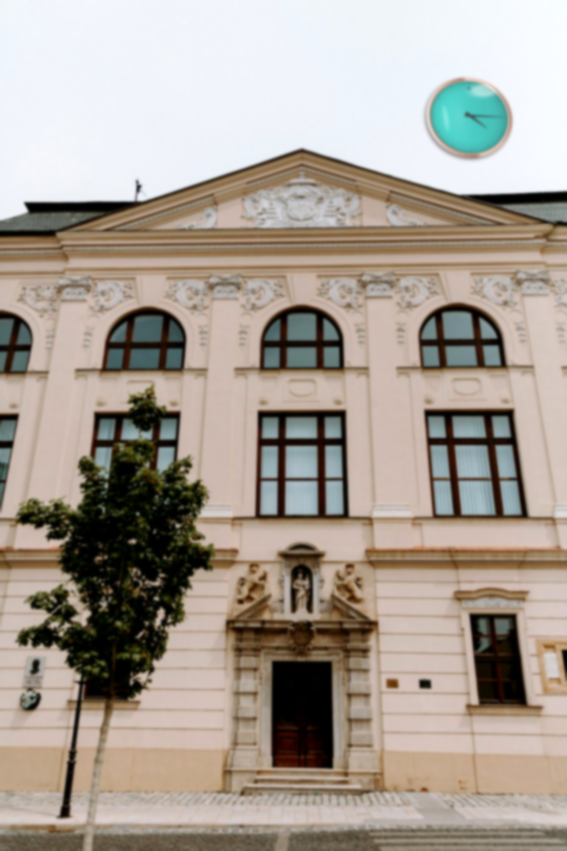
4h15
